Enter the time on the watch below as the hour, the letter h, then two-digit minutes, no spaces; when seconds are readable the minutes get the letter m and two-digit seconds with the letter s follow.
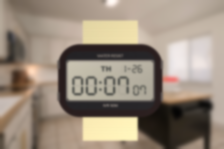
0h07
